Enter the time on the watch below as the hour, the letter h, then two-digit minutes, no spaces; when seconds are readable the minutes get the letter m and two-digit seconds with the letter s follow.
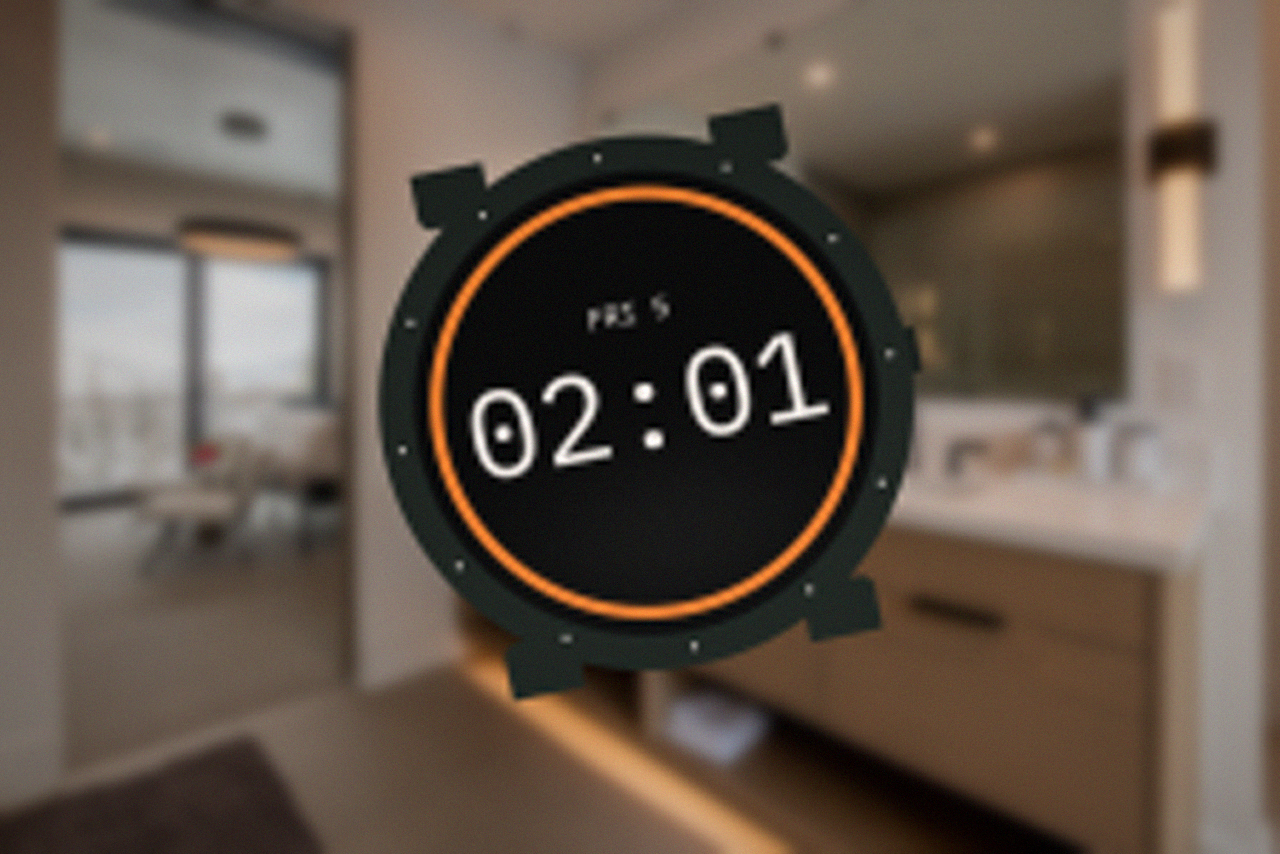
2h01
